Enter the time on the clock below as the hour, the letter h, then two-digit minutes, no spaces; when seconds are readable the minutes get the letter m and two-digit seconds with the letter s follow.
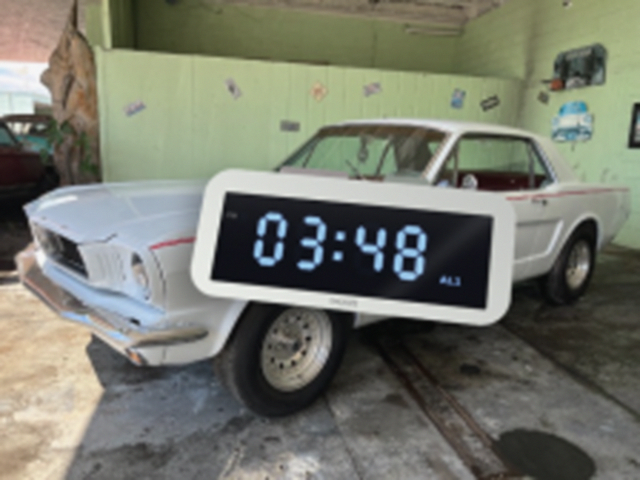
3h48
